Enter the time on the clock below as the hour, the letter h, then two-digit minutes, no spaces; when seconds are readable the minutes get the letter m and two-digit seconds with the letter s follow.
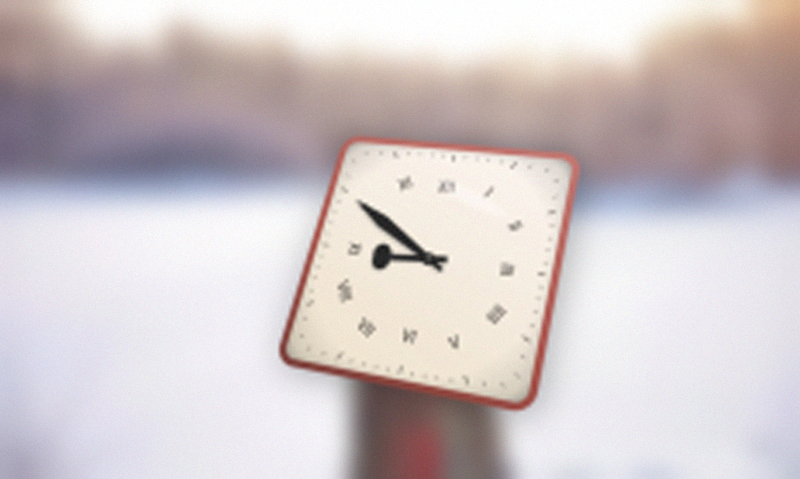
8h50
